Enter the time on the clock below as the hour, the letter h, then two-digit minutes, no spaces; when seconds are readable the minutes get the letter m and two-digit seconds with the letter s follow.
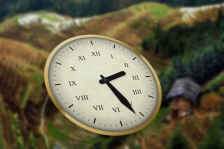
2h26
